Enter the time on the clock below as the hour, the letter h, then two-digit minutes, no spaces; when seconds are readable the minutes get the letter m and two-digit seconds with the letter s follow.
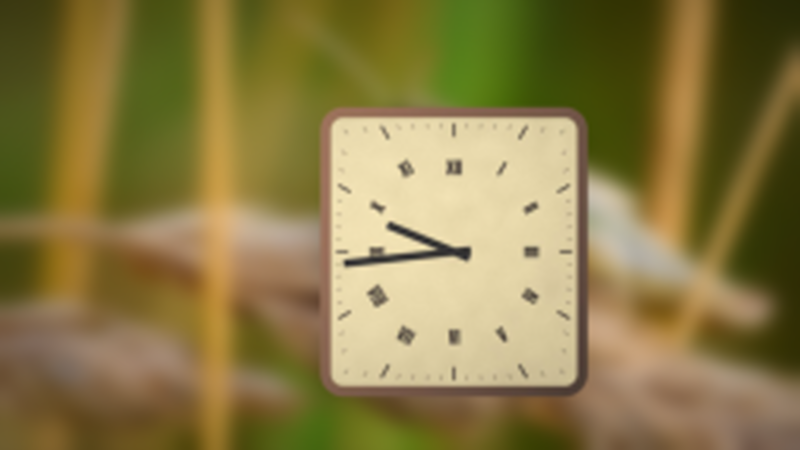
9h44
